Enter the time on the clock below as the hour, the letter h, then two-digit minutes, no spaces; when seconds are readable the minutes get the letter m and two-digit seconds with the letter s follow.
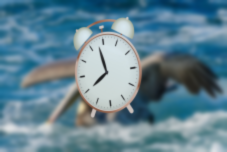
7h58
